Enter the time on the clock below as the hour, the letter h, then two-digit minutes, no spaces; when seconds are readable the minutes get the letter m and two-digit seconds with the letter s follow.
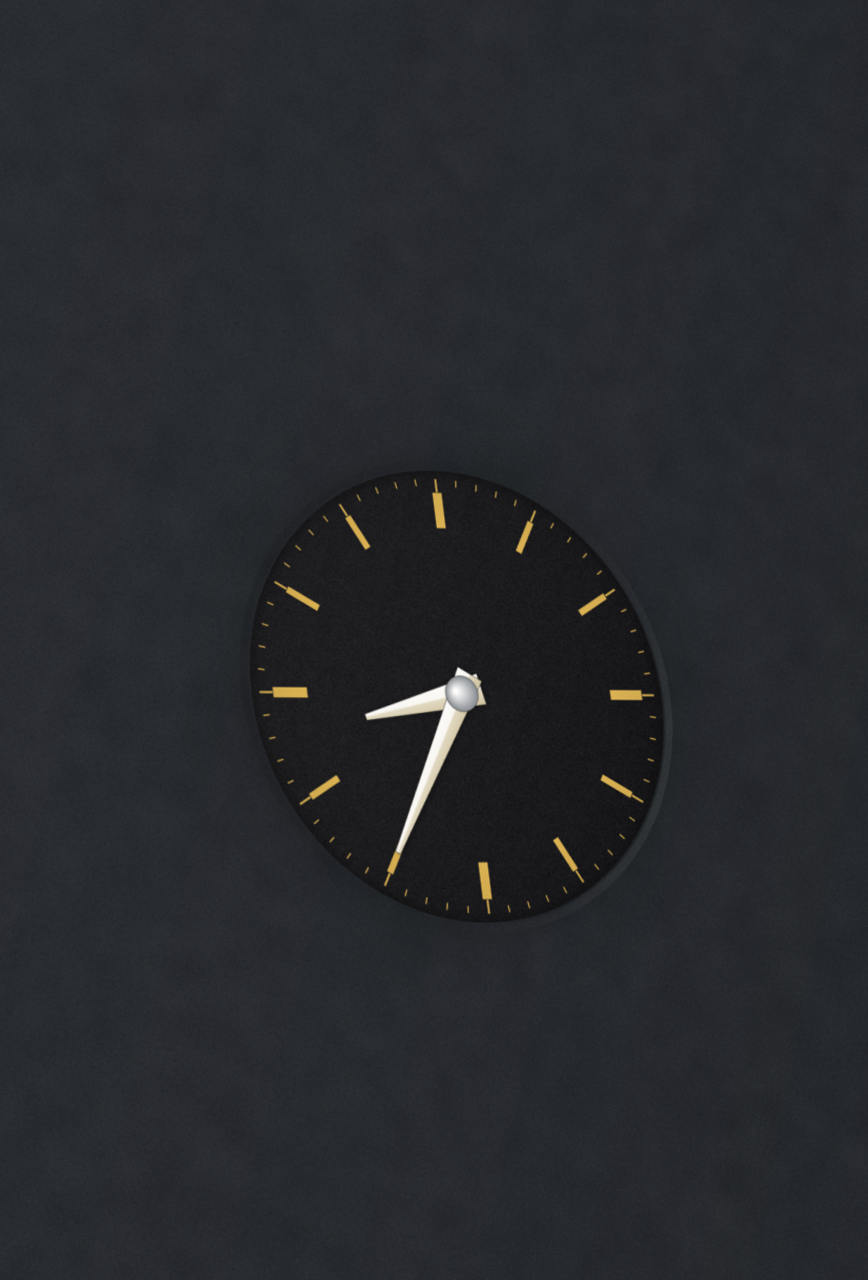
8h35
